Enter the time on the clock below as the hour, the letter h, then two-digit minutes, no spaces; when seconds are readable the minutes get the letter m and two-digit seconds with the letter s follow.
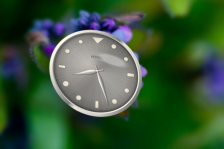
8h27
